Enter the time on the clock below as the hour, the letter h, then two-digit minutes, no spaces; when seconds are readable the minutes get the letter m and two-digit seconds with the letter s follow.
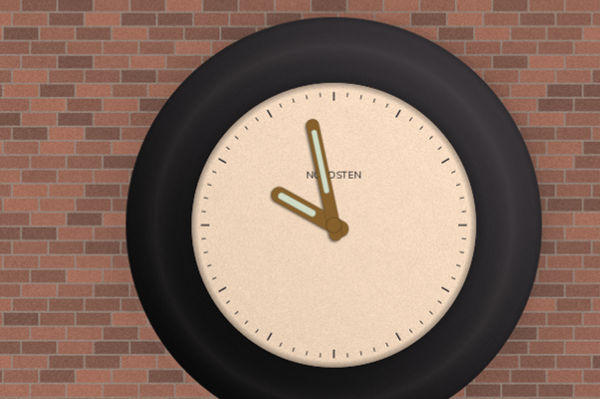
9h58
